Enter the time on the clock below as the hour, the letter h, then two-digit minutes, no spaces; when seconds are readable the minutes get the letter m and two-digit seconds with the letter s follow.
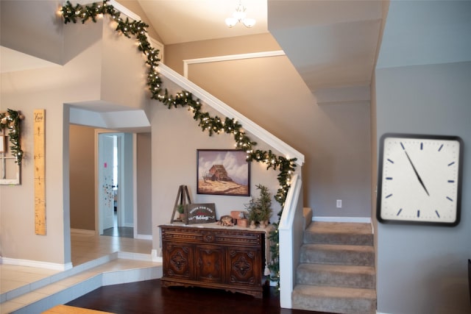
4h55
